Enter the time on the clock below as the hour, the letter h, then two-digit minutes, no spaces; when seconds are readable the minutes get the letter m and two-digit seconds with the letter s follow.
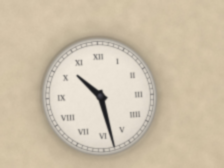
10h28
